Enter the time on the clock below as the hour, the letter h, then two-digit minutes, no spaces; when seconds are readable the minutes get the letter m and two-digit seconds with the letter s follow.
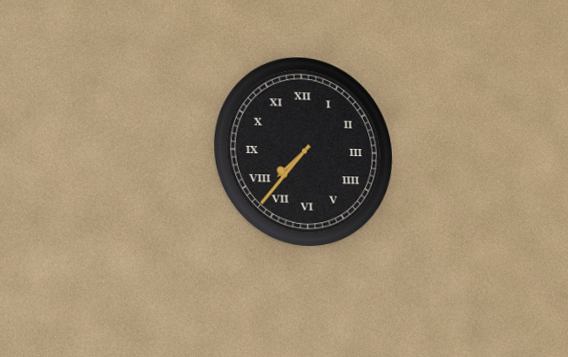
7h37
